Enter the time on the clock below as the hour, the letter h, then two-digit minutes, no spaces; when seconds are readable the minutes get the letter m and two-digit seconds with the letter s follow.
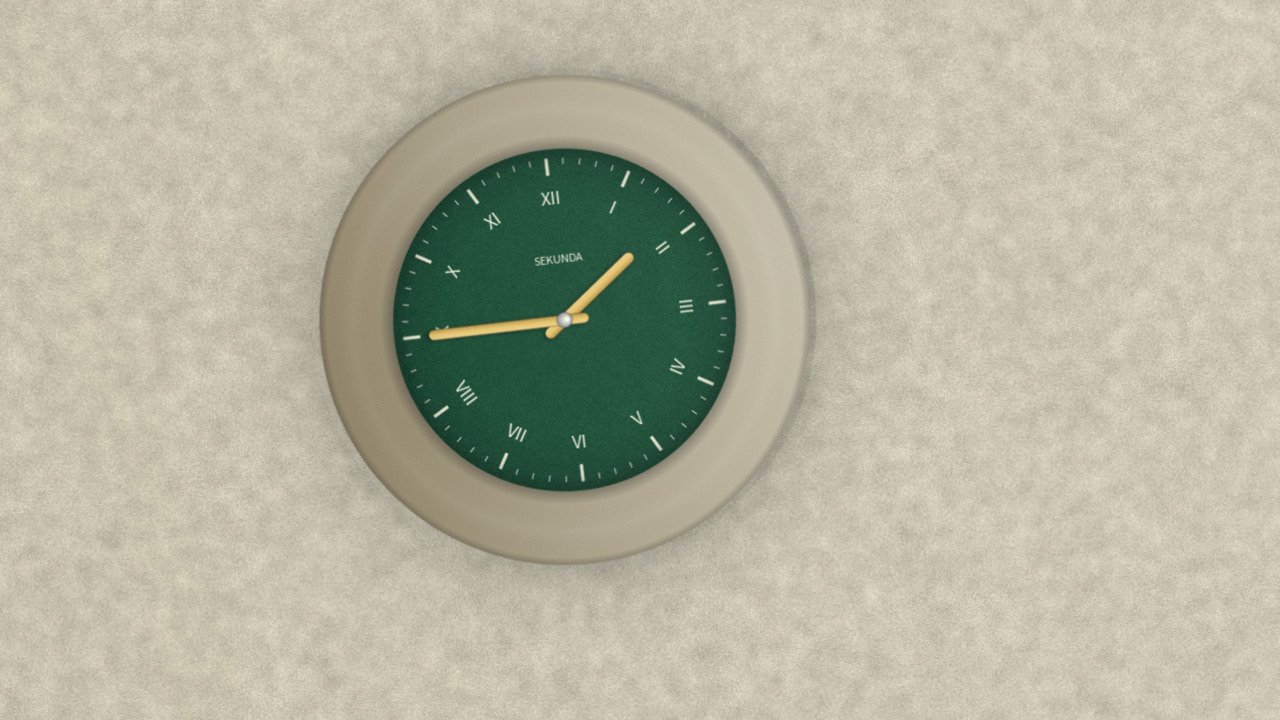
1h45
